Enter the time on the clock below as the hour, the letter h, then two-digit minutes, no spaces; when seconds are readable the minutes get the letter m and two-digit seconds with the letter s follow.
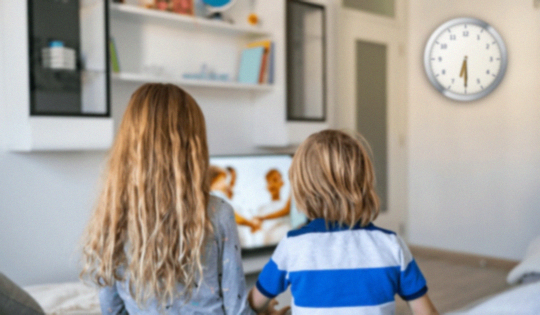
6h30
